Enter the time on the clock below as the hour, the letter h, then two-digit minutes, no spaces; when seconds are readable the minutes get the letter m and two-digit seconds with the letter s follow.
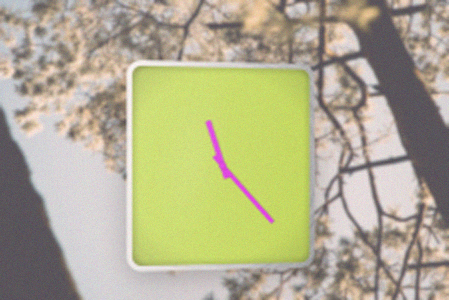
11h23
